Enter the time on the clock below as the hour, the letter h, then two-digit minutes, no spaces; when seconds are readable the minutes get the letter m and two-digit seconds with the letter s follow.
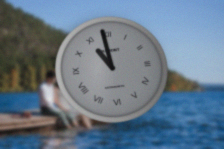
10h59
